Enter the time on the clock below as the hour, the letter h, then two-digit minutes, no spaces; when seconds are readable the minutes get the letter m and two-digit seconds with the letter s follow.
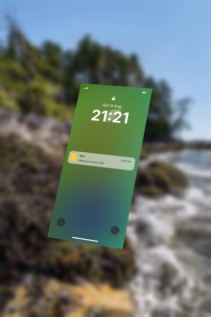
21h21
